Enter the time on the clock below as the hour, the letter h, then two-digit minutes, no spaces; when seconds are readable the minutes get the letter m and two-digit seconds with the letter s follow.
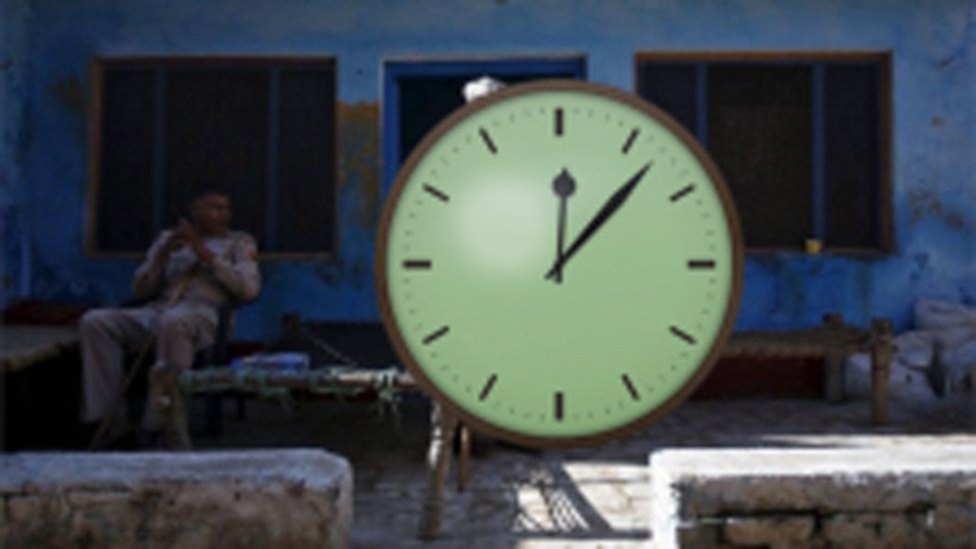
12h07
